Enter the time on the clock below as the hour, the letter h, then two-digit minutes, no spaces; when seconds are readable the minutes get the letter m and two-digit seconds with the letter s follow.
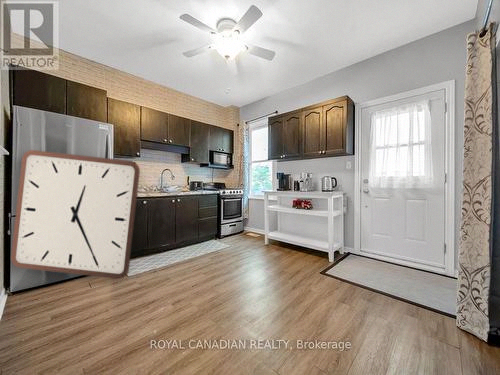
12h25
